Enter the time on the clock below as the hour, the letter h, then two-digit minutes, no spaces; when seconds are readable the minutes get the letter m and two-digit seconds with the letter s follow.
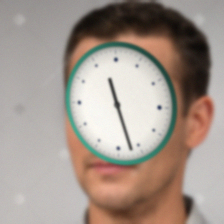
11h27
